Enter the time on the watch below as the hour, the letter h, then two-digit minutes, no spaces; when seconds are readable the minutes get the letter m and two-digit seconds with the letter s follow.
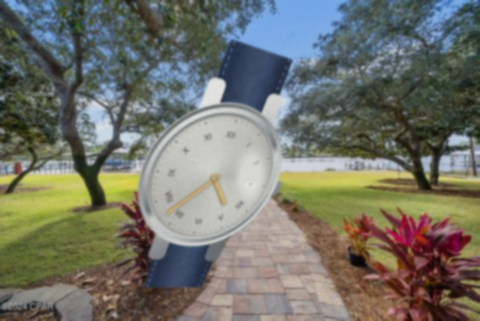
4h37
